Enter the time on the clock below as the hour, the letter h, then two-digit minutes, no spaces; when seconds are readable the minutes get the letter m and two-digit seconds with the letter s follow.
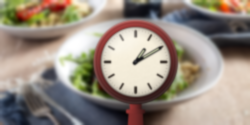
1h10
